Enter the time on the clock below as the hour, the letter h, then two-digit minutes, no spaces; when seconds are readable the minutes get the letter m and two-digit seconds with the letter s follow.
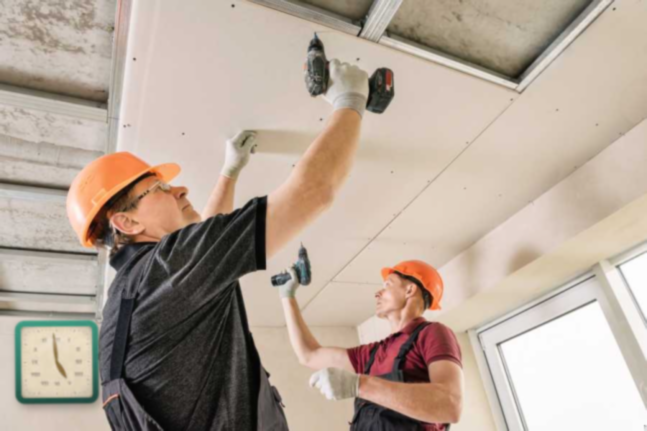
4h59
